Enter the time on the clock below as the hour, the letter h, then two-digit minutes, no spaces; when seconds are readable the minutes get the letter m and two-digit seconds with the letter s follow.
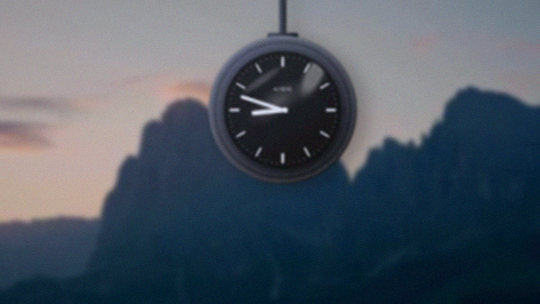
8h48
